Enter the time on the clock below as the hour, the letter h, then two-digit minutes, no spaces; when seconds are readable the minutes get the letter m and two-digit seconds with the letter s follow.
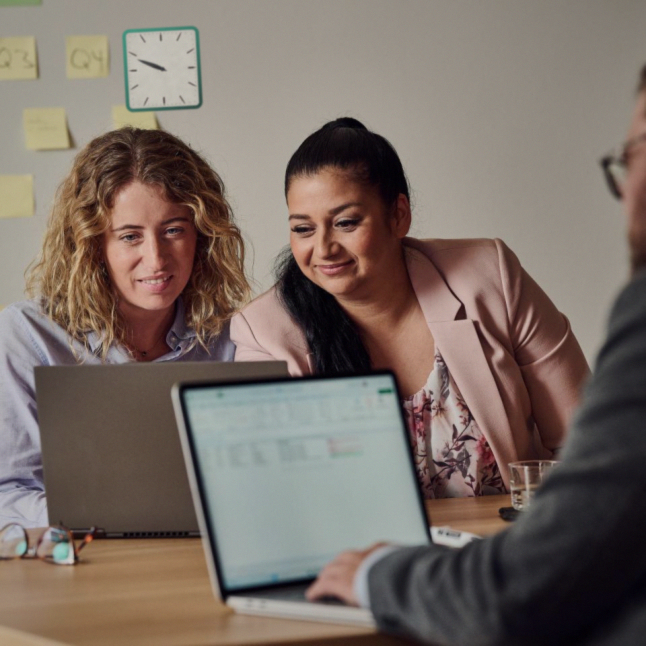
9h49
